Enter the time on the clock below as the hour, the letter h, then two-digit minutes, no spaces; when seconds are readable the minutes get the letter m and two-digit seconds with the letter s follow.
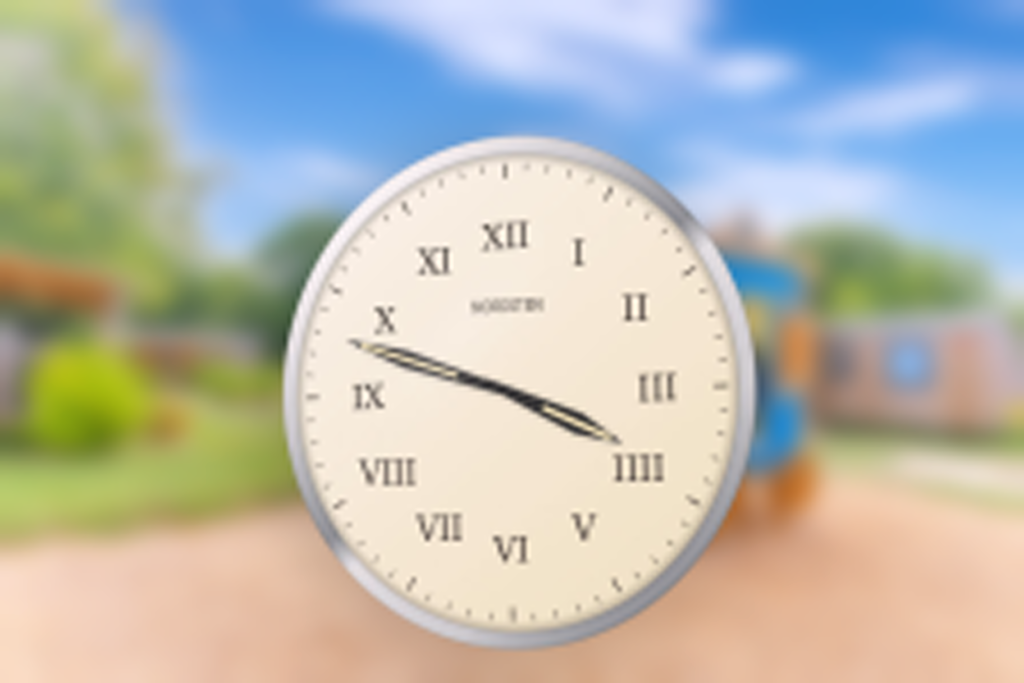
3h48
